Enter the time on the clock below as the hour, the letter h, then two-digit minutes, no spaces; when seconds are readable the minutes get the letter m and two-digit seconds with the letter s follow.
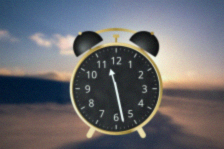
11h28
